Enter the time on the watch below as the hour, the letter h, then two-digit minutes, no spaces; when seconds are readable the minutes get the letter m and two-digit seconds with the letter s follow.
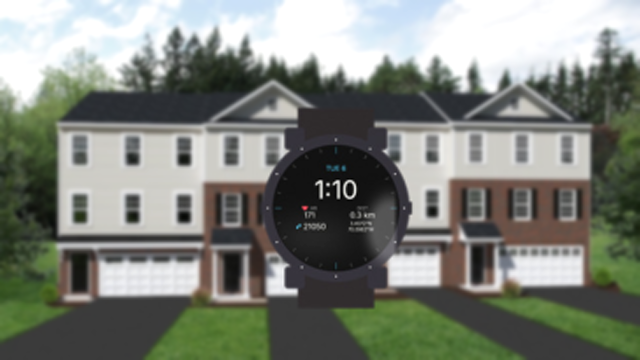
1h10
